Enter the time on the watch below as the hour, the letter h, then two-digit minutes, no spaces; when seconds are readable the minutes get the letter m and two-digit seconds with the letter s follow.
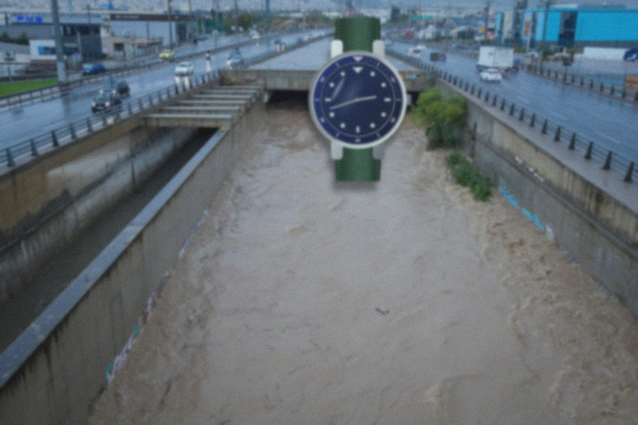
2h42
